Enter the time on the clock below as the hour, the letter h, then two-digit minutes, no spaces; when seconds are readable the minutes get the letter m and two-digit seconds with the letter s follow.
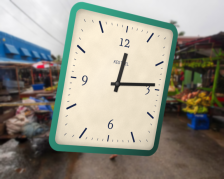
12h14
